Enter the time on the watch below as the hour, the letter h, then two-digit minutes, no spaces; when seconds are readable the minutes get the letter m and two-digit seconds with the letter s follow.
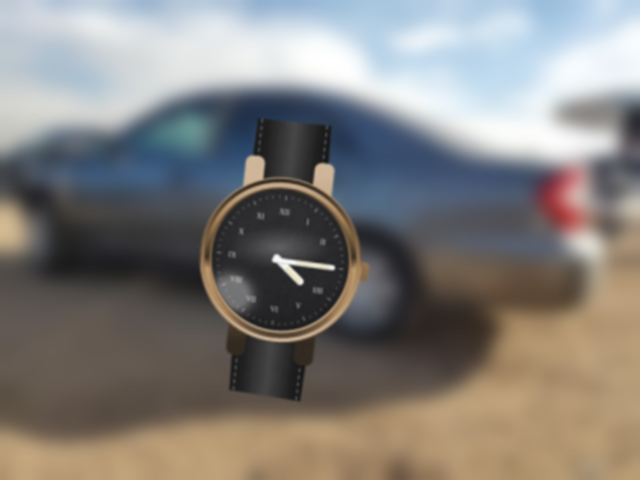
4h15
